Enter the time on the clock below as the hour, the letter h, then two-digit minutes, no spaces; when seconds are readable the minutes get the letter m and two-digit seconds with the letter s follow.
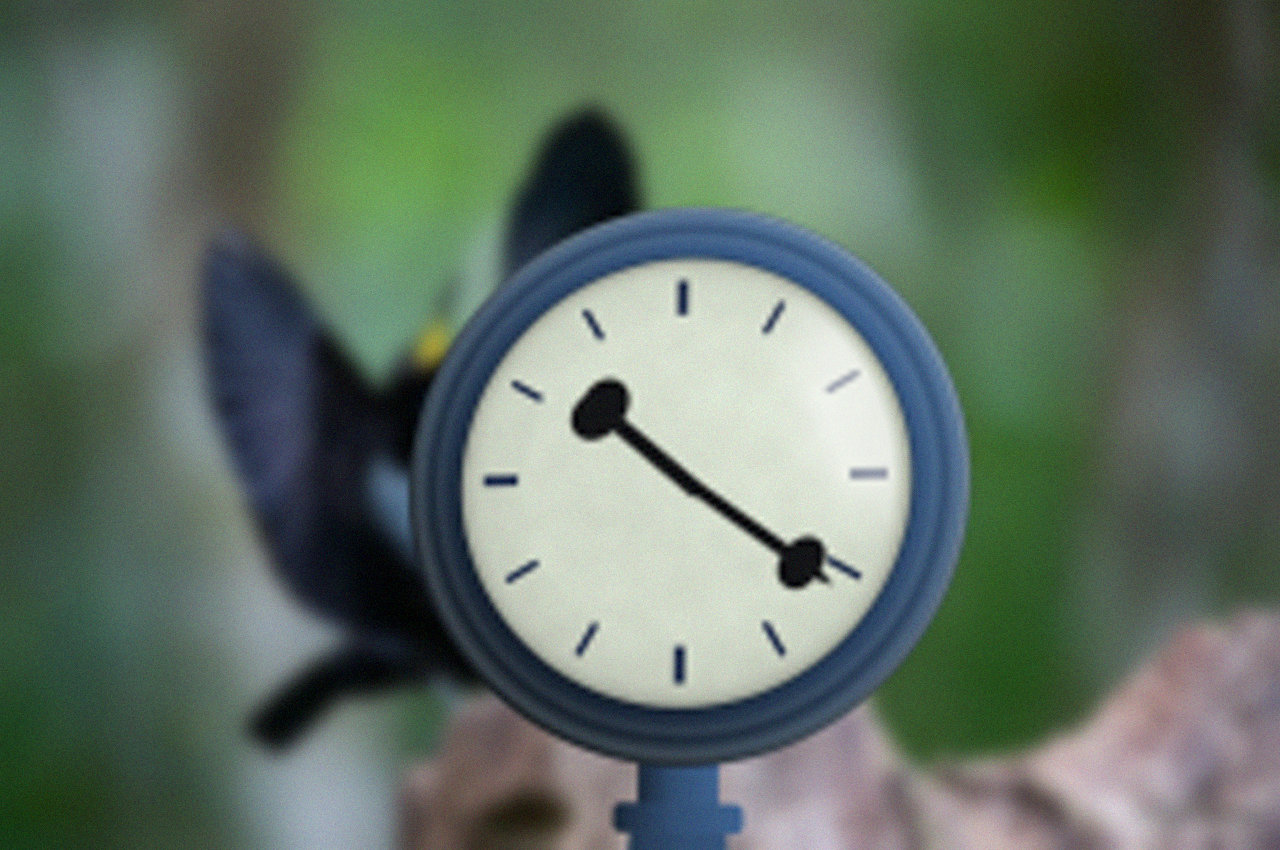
10h21
